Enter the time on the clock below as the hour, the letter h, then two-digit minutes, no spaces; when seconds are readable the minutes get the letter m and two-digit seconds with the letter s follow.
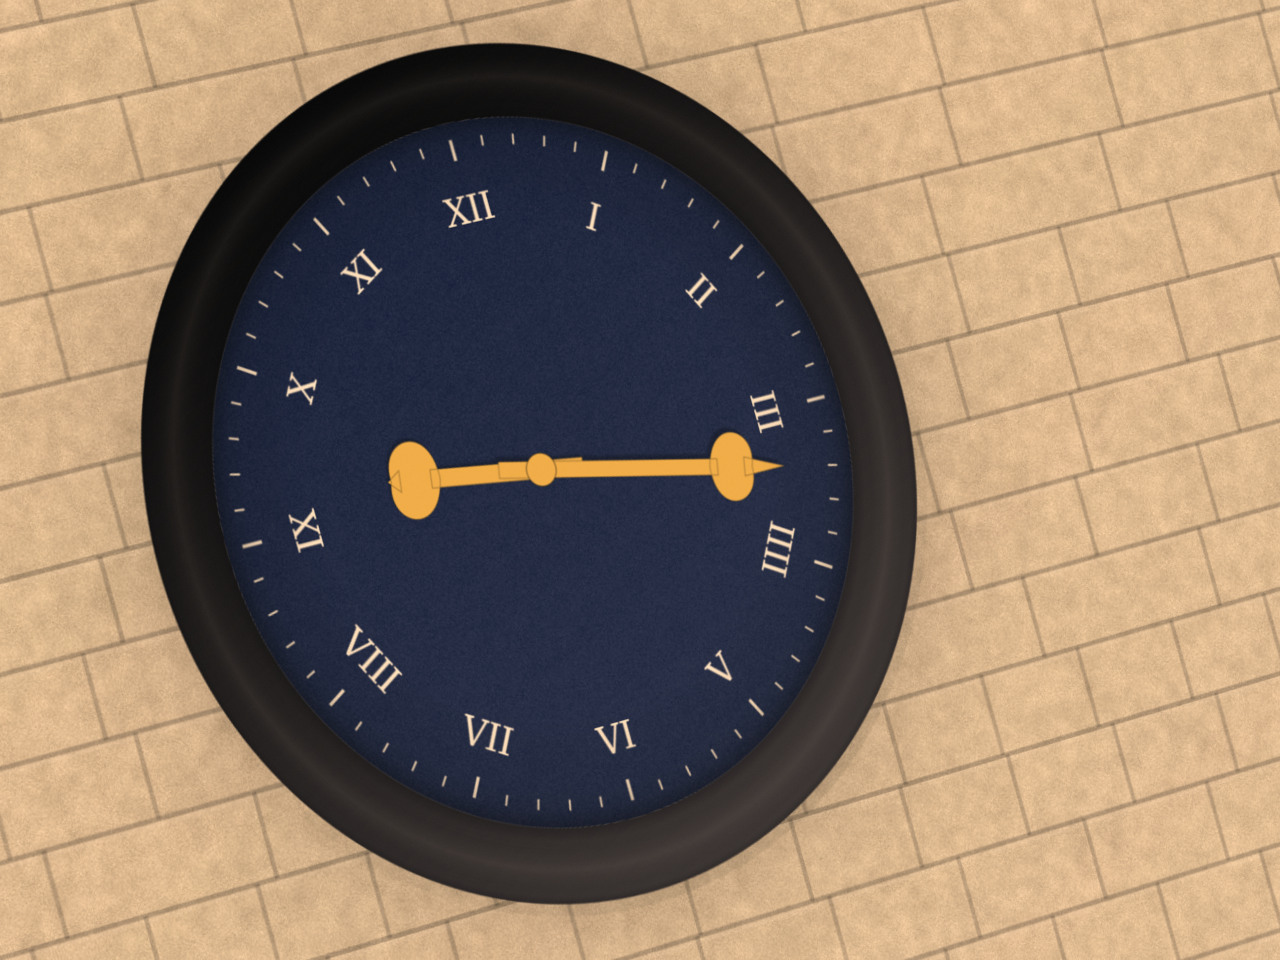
9h17
